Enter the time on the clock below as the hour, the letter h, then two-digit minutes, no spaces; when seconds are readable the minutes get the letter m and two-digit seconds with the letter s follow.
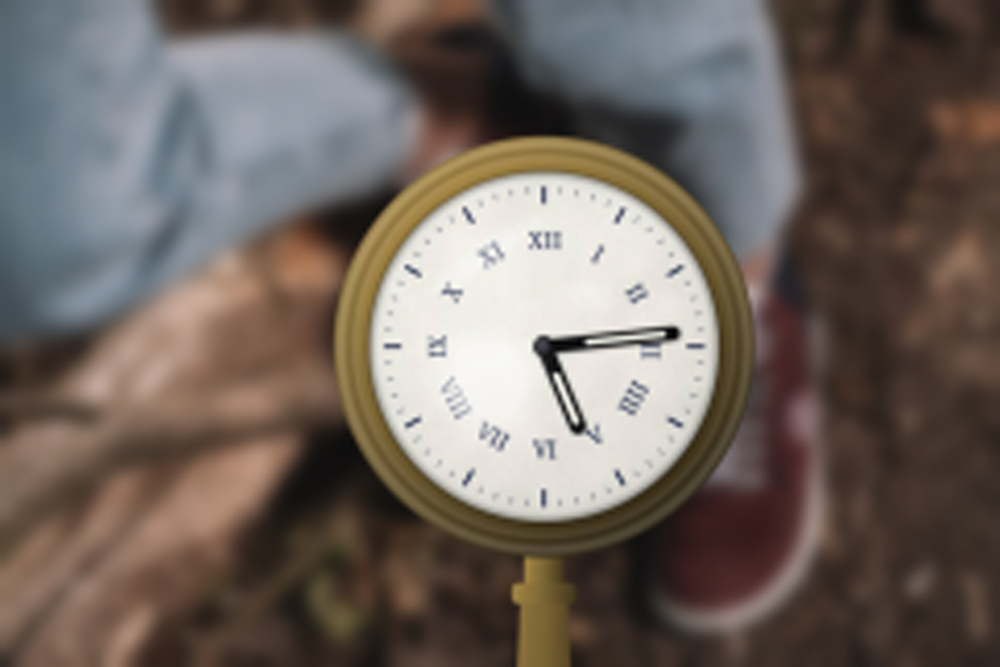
5h14
